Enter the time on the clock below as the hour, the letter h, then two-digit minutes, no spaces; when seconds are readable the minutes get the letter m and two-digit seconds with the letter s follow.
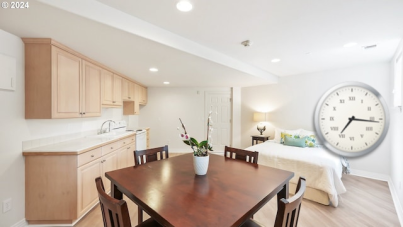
7h16
